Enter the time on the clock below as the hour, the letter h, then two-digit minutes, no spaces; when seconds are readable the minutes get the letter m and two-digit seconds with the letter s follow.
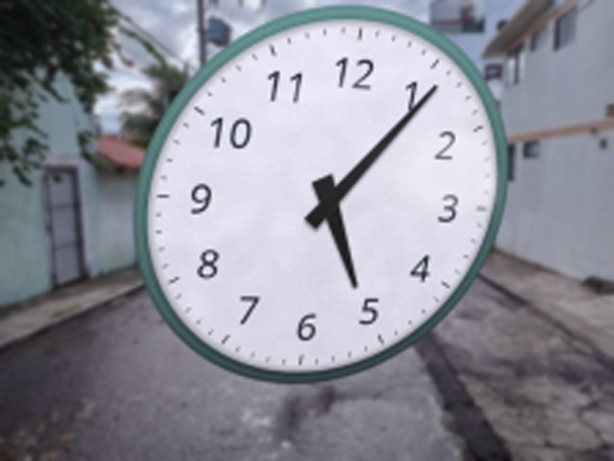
5h06
